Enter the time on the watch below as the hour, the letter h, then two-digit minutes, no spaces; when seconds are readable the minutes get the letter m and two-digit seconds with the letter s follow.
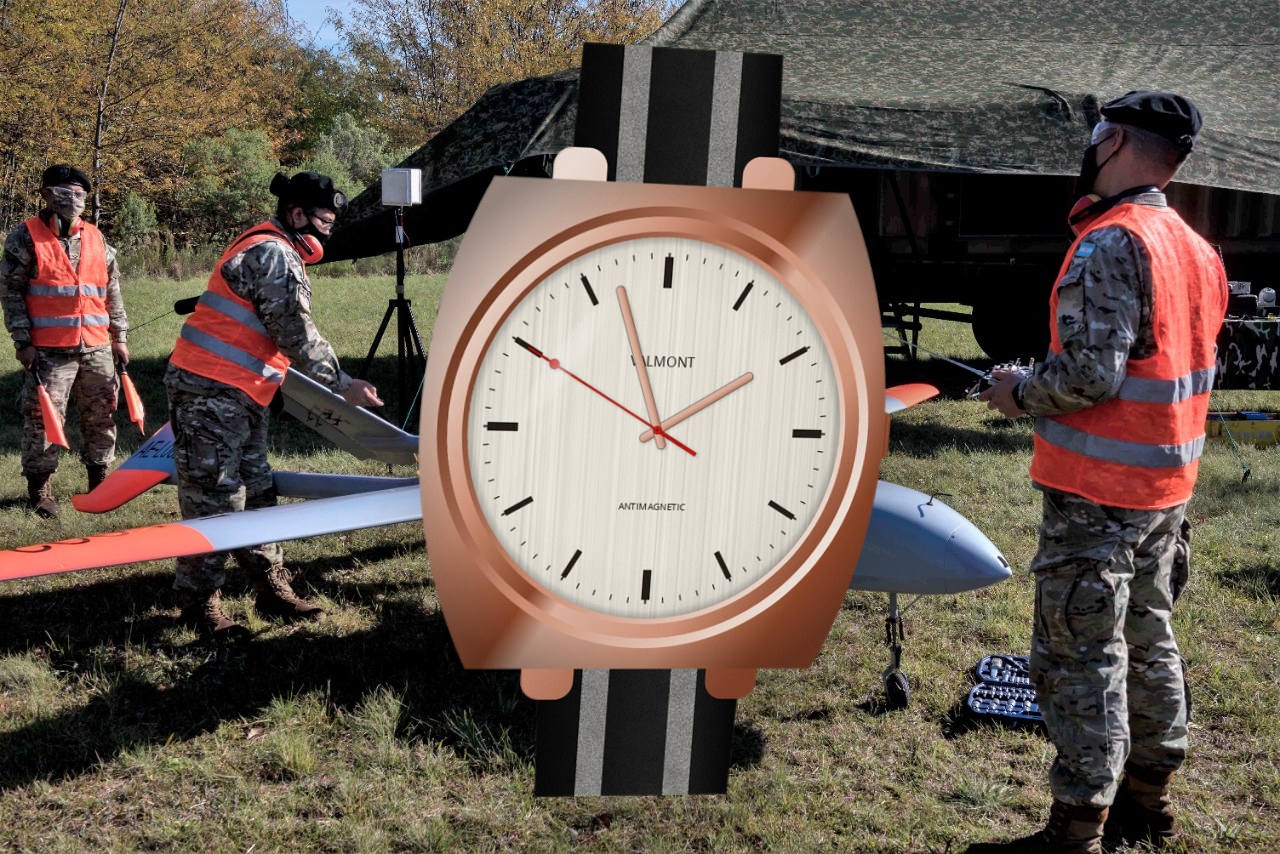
1h56m50s
